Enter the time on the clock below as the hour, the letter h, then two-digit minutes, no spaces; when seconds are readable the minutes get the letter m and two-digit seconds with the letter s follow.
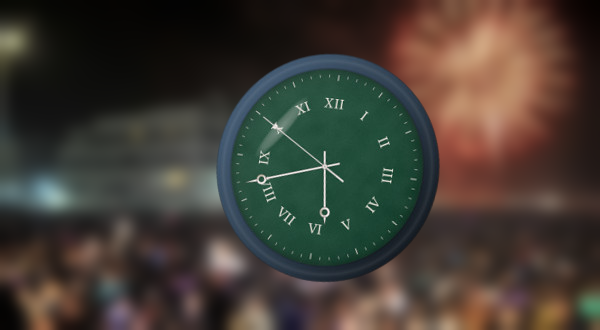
5h41m50s
